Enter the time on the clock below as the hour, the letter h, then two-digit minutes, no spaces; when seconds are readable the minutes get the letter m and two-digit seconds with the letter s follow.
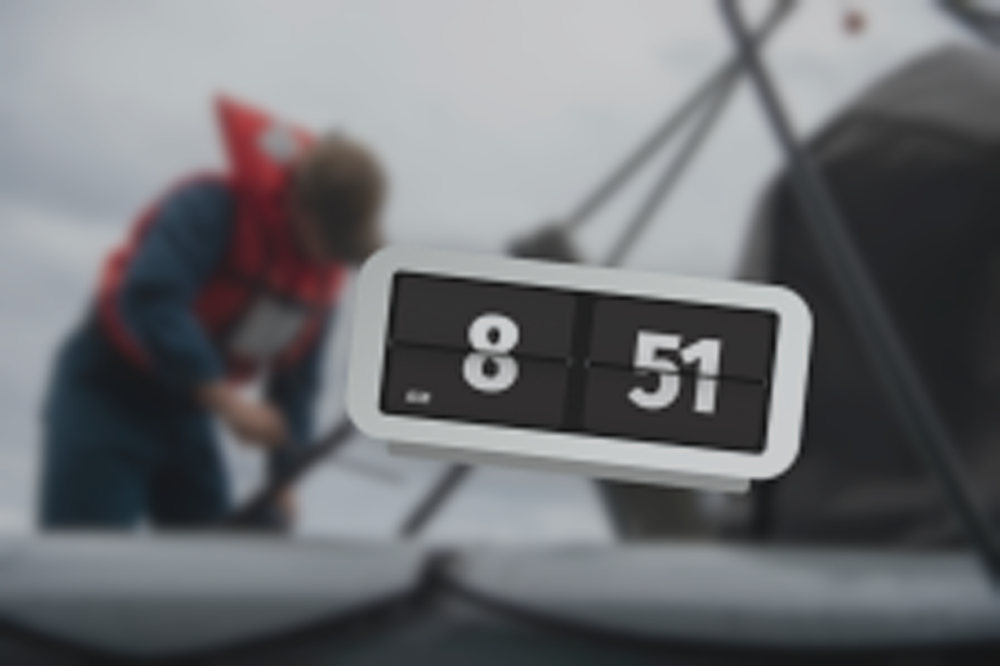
8h51
